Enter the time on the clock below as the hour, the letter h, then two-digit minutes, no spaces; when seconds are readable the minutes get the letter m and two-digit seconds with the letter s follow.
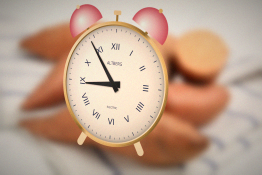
8h54
